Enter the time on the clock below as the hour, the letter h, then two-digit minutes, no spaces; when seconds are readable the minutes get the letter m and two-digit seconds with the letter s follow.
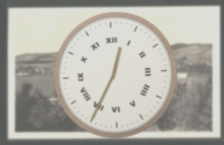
12h35
